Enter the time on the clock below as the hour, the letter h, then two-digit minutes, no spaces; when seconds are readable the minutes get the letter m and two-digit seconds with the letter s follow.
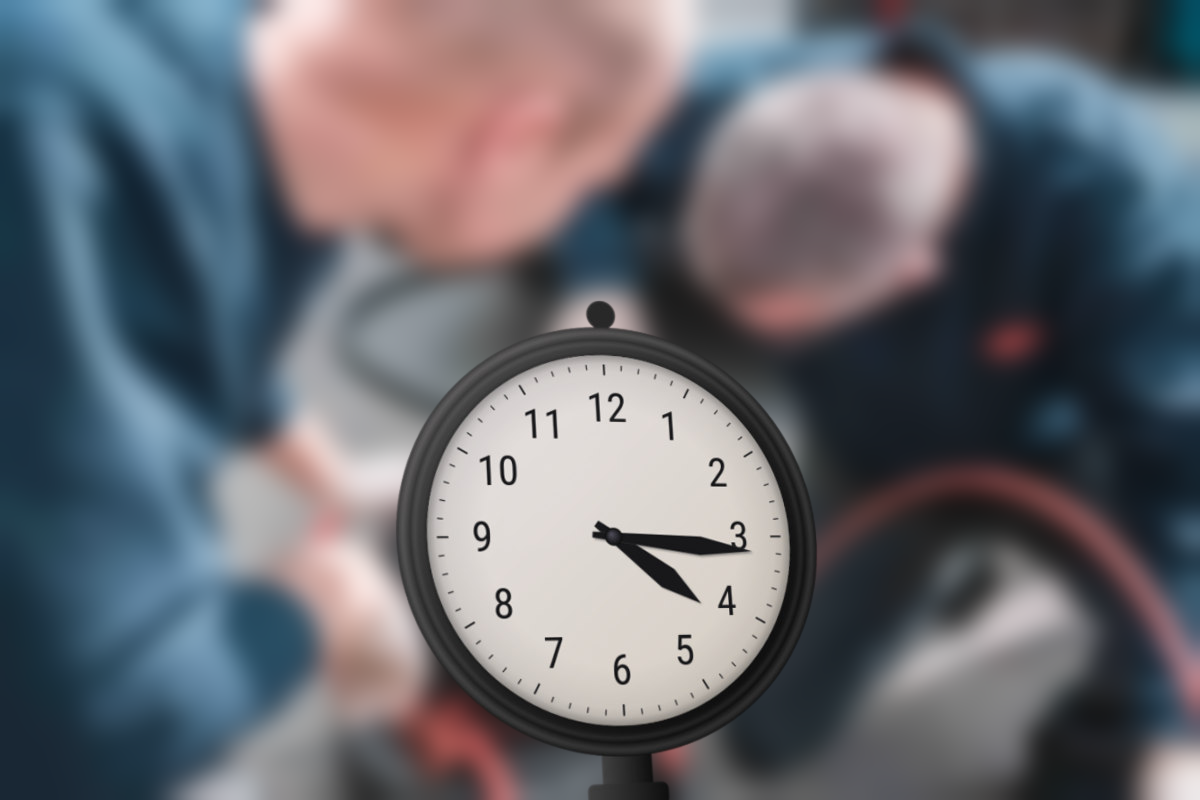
4h16
